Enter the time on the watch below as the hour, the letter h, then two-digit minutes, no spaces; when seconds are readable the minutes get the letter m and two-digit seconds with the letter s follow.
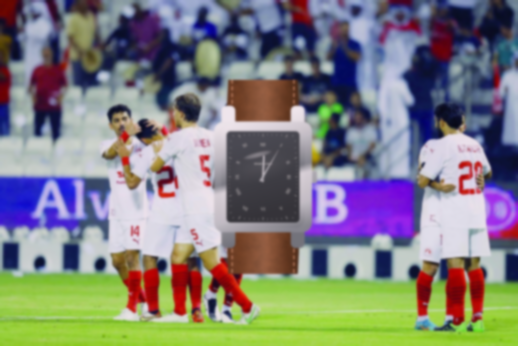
12h05
